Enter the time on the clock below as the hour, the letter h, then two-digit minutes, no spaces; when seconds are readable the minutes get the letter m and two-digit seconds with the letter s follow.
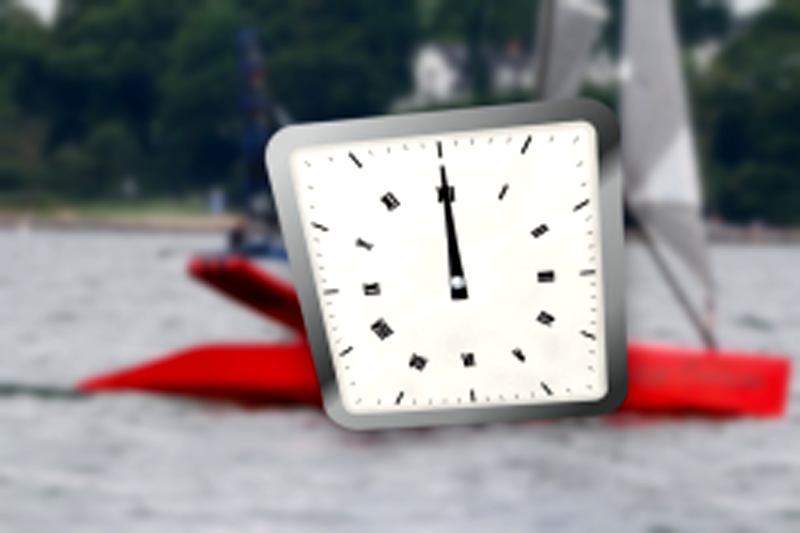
12h00
